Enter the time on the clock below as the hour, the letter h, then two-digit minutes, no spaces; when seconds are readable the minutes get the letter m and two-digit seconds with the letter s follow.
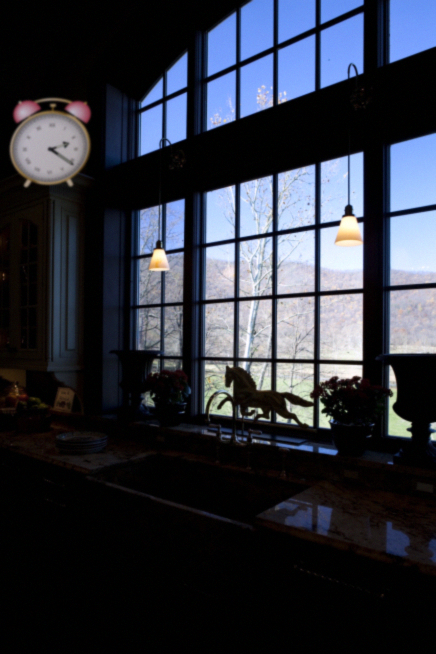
2h21
